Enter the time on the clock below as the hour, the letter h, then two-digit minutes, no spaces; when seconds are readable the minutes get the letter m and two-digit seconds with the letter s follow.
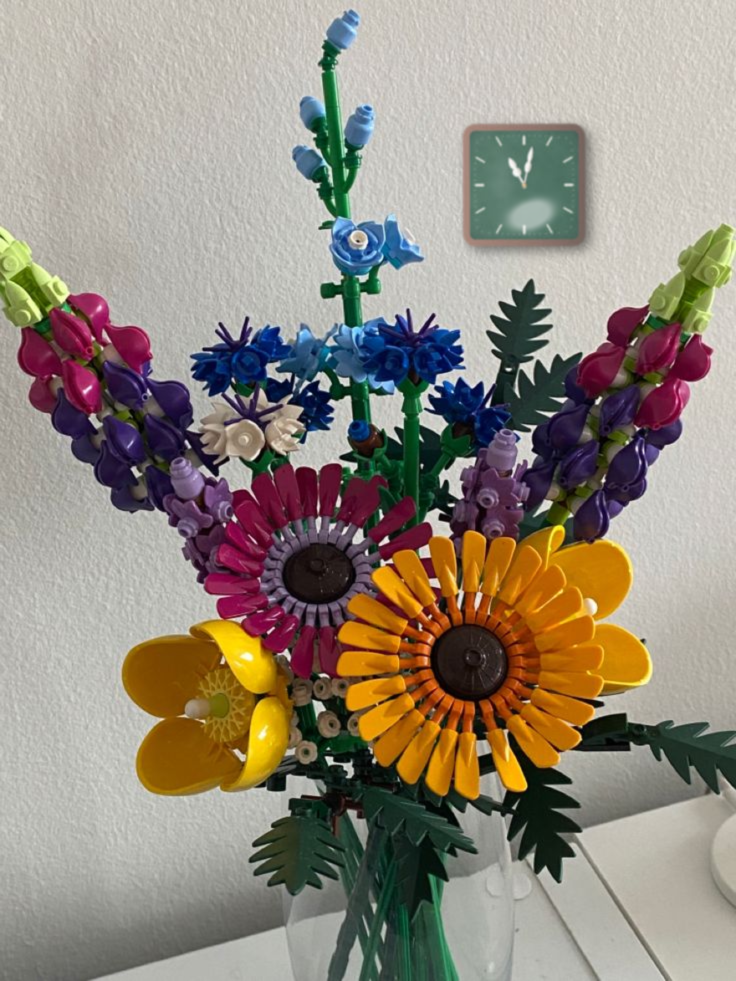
11h02
